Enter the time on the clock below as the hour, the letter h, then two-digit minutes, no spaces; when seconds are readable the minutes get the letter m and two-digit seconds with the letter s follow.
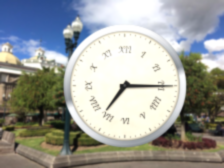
7h15
